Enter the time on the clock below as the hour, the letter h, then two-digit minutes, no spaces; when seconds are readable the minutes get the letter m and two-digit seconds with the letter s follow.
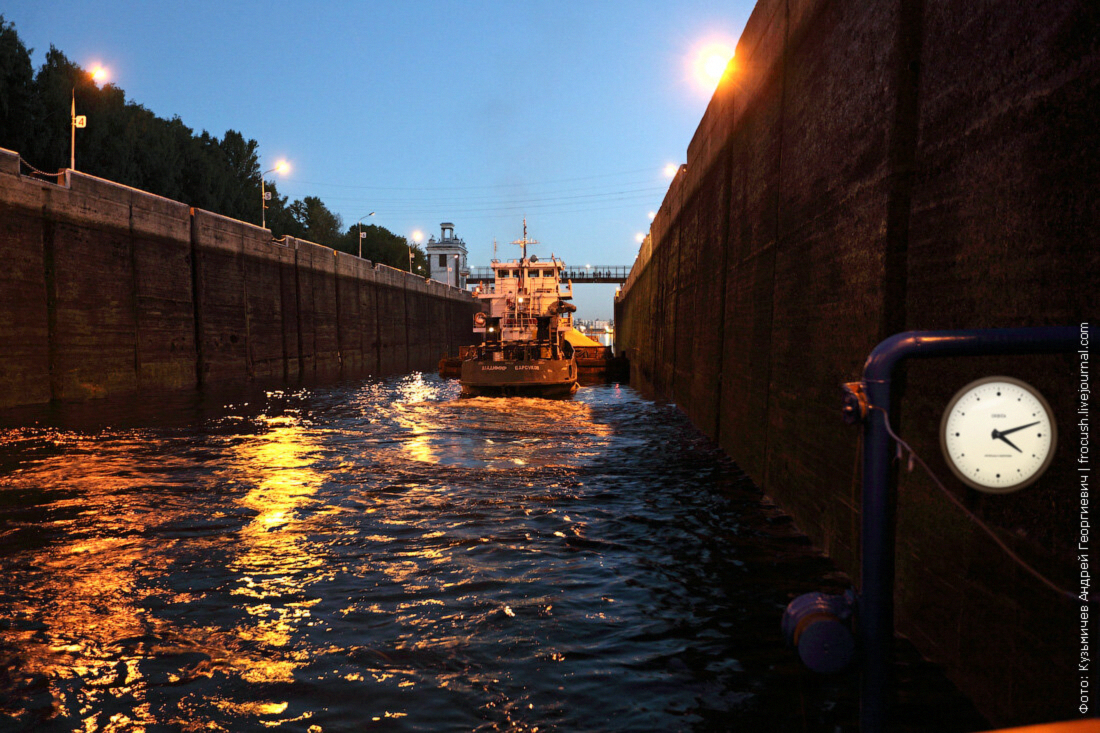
4h12
